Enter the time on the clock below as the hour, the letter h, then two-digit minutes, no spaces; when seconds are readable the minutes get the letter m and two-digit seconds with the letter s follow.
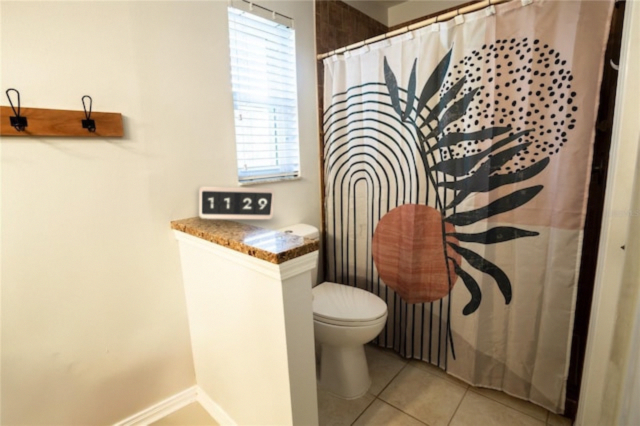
11h29
